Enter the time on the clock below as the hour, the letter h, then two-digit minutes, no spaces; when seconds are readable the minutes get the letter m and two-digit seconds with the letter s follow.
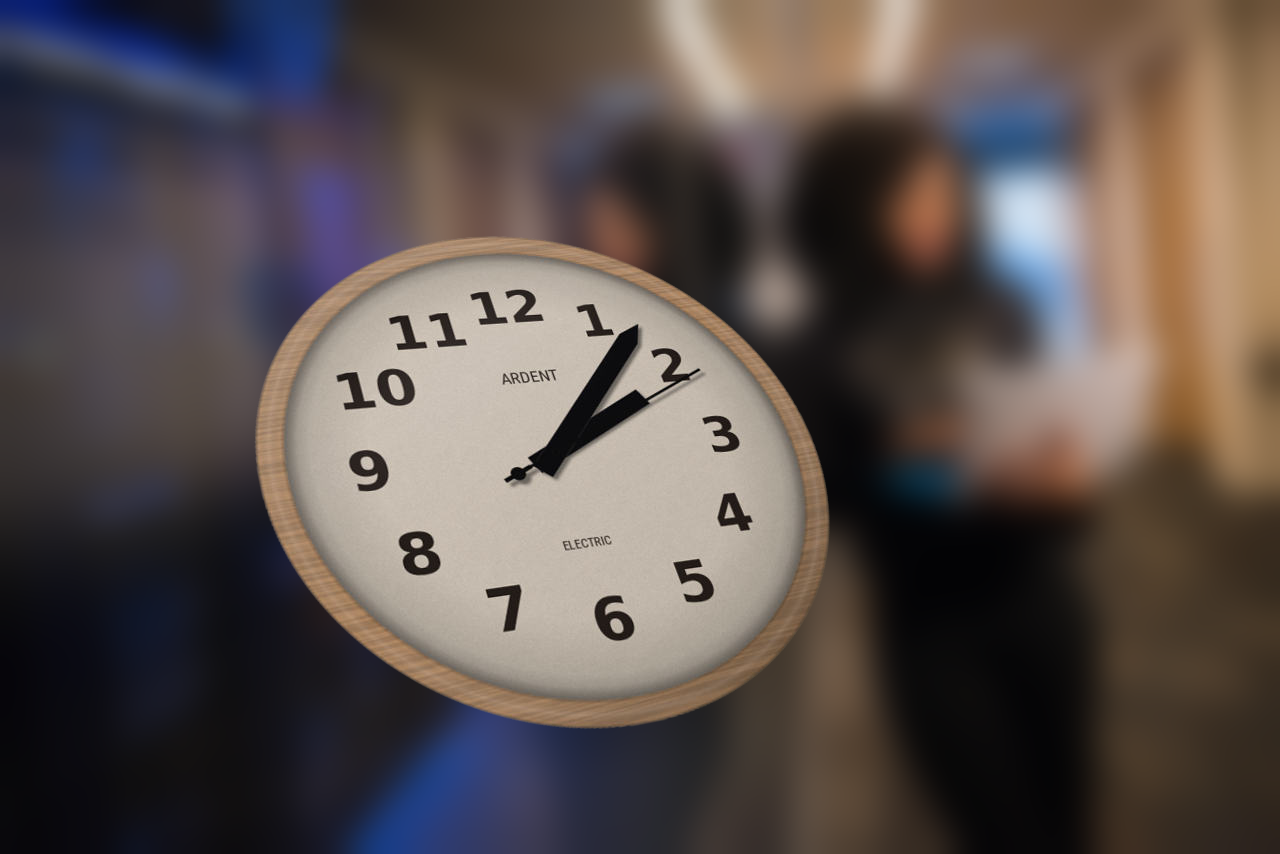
2h07m11s
